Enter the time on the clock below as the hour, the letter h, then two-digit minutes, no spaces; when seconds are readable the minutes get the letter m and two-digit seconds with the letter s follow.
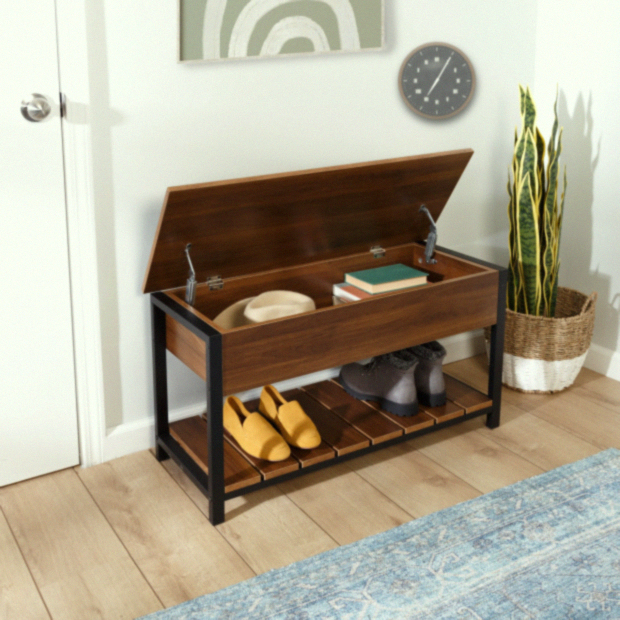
7h05
